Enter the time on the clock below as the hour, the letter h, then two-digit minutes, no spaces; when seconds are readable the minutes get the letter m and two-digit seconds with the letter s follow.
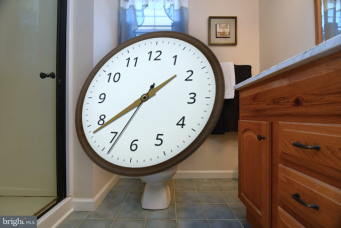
1h38m34s
